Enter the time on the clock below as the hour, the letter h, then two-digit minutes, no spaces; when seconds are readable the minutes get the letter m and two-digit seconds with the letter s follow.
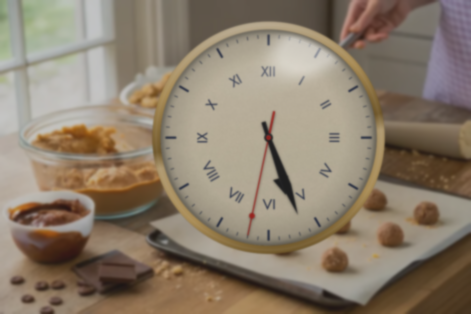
5h26m32s
